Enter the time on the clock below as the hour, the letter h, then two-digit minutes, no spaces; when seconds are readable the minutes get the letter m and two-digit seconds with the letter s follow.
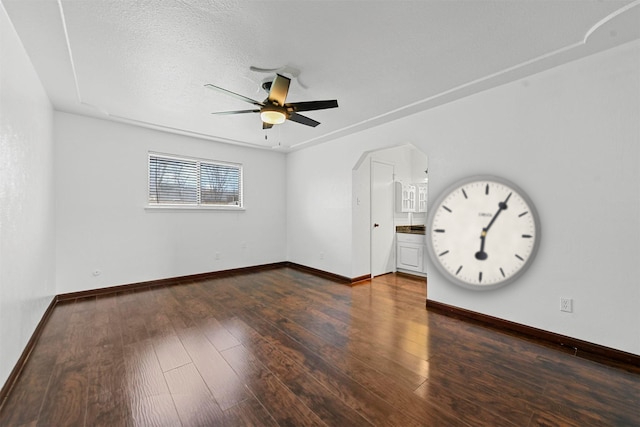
6h05
